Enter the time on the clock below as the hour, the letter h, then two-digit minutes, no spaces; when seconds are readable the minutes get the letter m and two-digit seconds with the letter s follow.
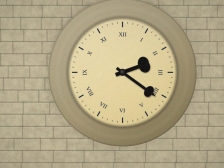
2h21
